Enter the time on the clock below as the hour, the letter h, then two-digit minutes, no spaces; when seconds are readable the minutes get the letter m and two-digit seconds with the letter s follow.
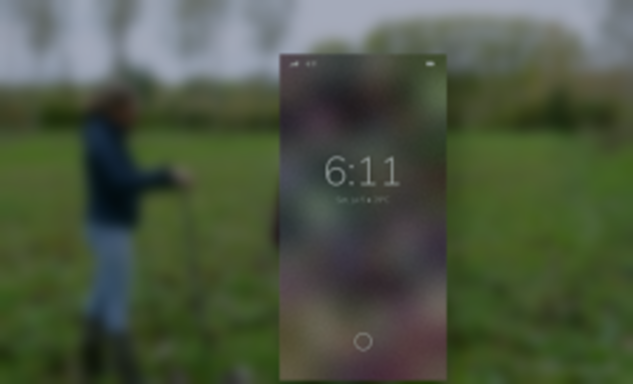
6h11
